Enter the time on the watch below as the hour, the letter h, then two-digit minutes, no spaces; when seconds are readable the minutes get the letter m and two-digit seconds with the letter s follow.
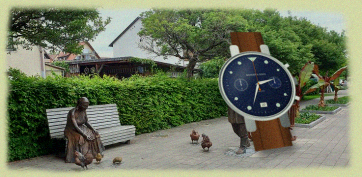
2h34
